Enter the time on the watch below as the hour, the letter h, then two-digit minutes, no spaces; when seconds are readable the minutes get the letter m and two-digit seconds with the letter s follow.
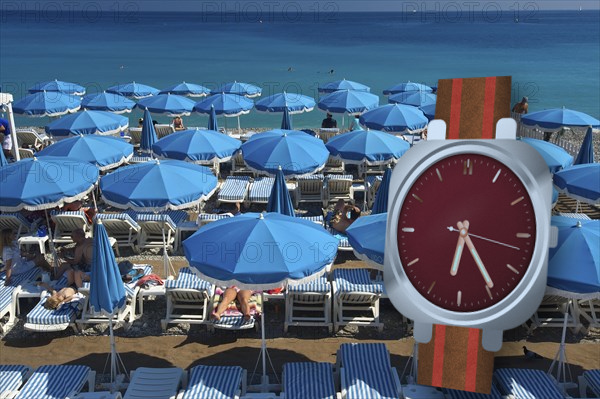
6h24m17s
